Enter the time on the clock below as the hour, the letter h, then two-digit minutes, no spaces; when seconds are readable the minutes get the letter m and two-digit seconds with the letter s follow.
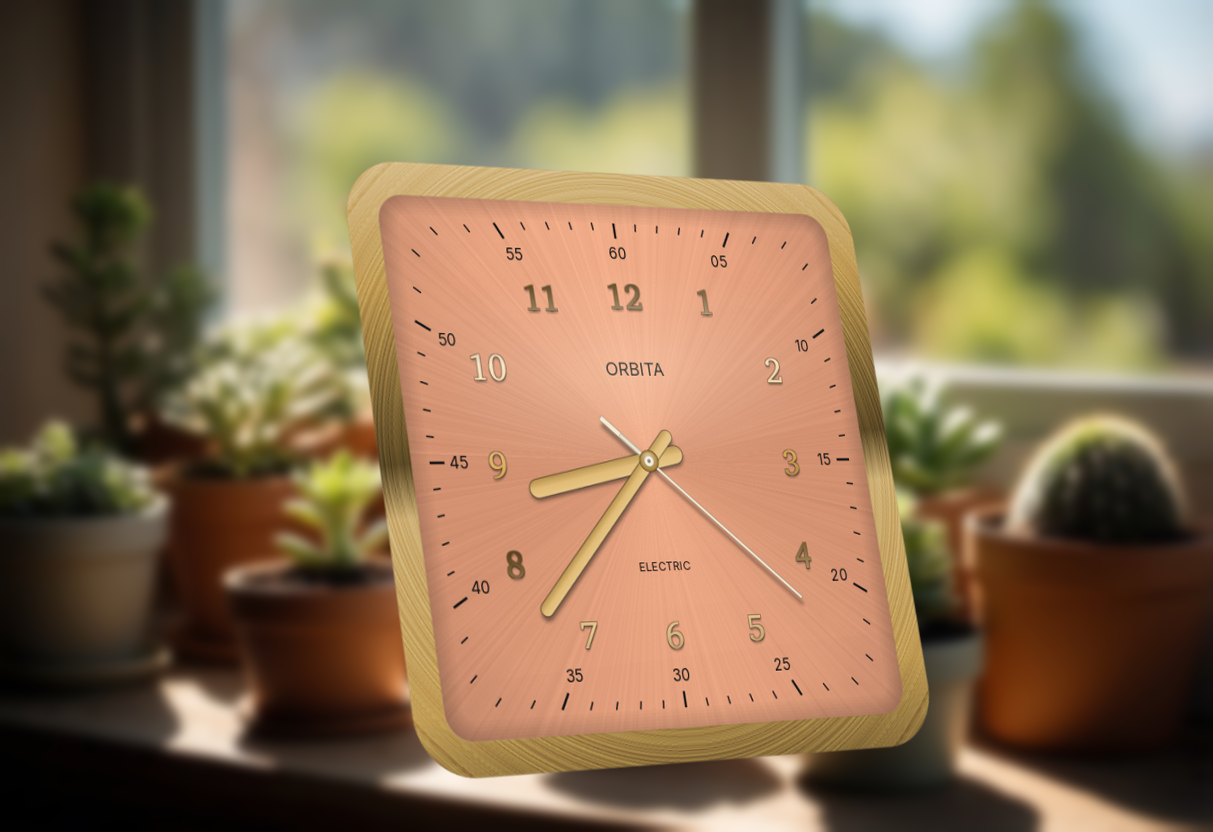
8h37m22s
